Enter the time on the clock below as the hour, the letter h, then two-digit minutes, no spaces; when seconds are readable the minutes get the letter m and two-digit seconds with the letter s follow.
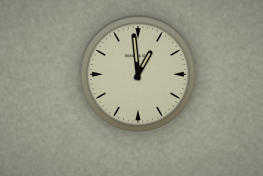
12h59
